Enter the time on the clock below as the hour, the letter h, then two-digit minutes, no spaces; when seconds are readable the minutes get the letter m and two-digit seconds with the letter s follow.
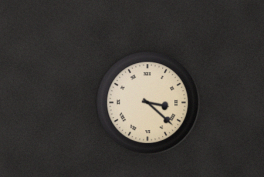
3h22
